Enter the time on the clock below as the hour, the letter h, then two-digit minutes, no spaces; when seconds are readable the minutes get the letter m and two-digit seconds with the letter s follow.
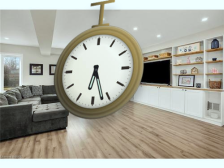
6h27
